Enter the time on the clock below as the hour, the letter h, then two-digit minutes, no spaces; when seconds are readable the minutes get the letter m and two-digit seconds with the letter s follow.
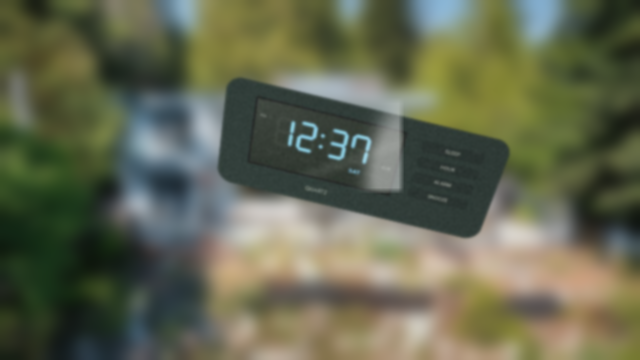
12h37
